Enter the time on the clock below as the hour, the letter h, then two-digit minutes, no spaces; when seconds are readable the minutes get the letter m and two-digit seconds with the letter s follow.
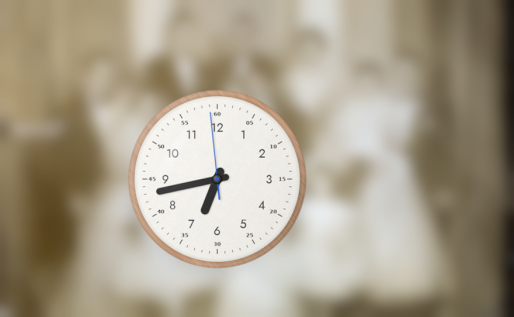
6h42m59s
